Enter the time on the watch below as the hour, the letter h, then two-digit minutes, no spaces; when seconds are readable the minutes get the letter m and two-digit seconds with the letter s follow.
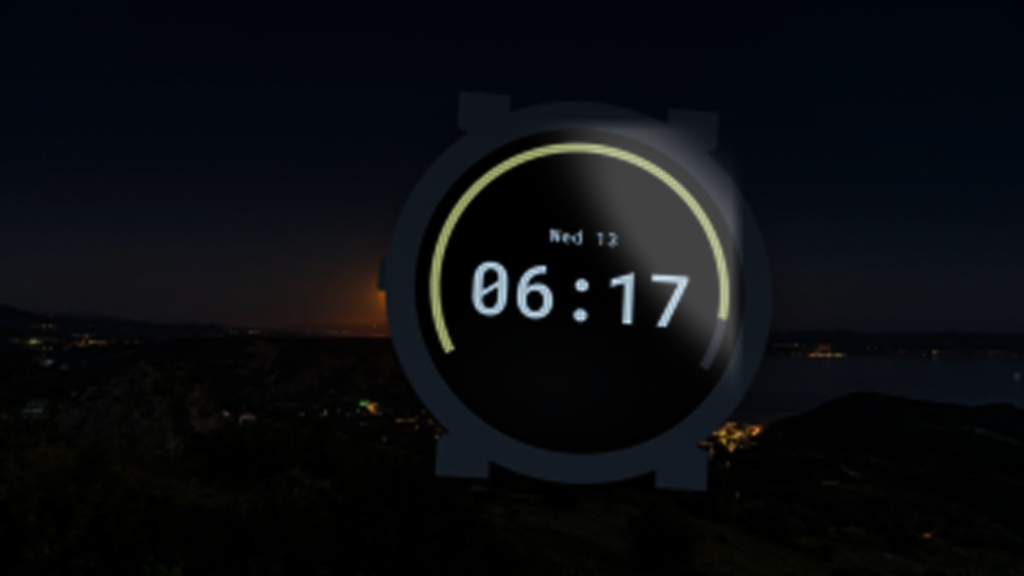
6h17
